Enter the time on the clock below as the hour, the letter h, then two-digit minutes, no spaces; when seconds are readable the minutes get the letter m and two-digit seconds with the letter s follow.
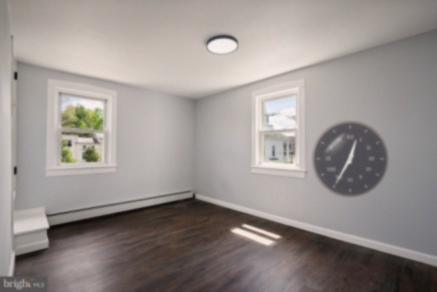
12h35
